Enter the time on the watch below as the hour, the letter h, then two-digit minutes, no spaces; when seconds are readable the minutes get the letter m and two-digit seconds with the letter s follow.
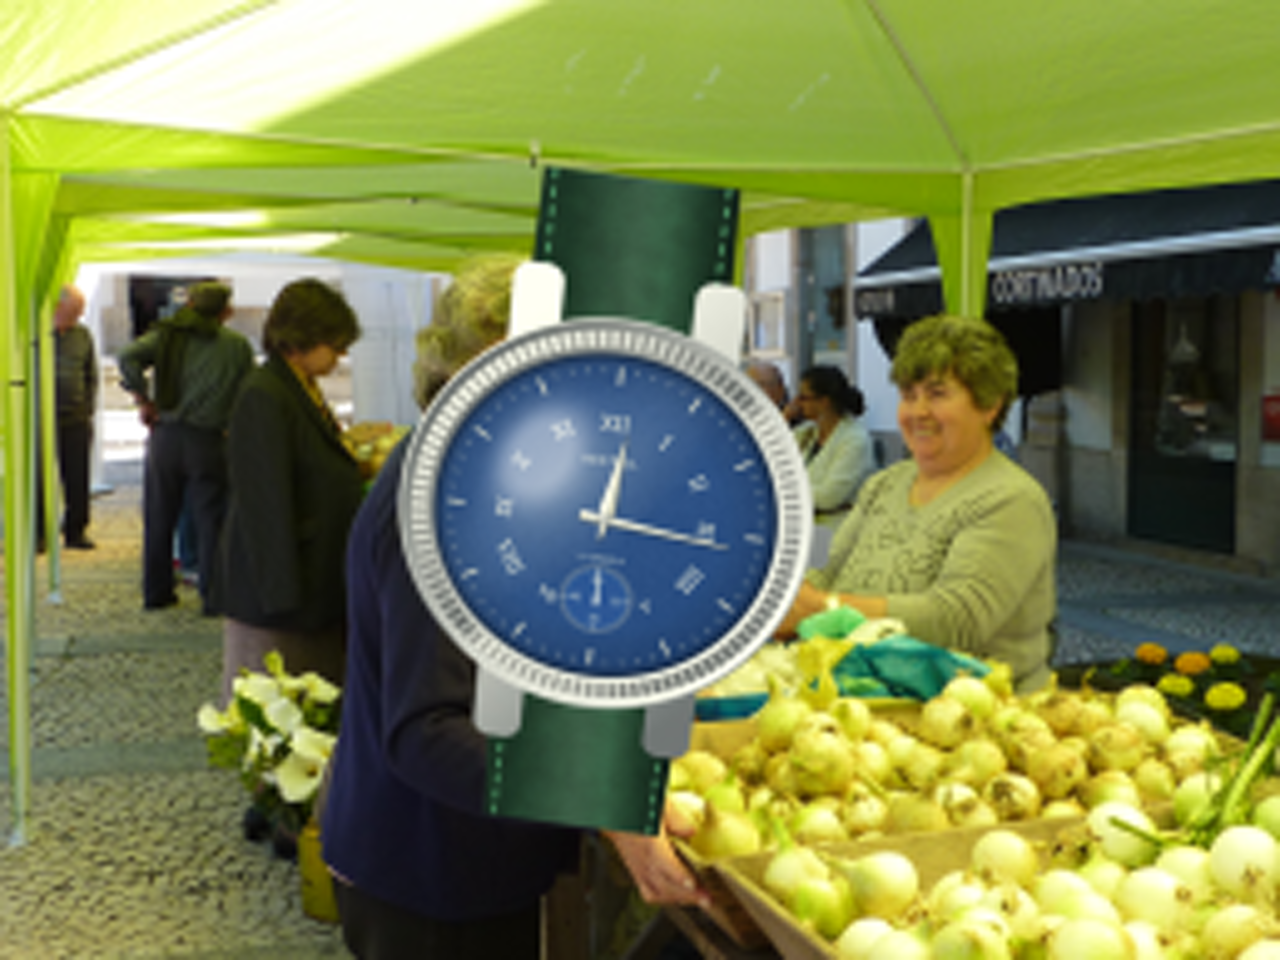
12h16
